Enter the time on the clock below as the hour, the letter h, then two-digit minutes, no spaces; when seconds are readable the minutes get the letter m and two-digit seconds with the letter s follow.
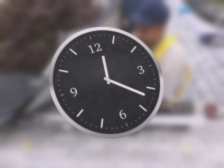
12h22
